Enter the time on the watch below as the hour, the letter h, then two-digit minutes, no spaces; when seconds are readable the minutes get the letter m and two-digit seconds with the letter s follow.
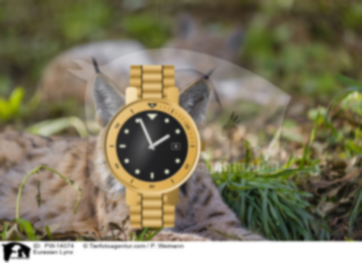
1h56
